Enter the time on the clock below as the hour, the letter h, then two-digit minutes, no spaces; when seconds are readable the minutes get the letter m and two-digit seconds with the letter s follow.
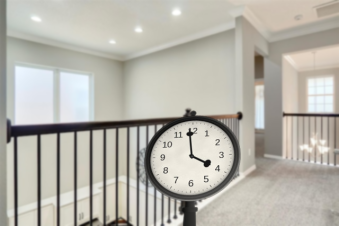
3h59
